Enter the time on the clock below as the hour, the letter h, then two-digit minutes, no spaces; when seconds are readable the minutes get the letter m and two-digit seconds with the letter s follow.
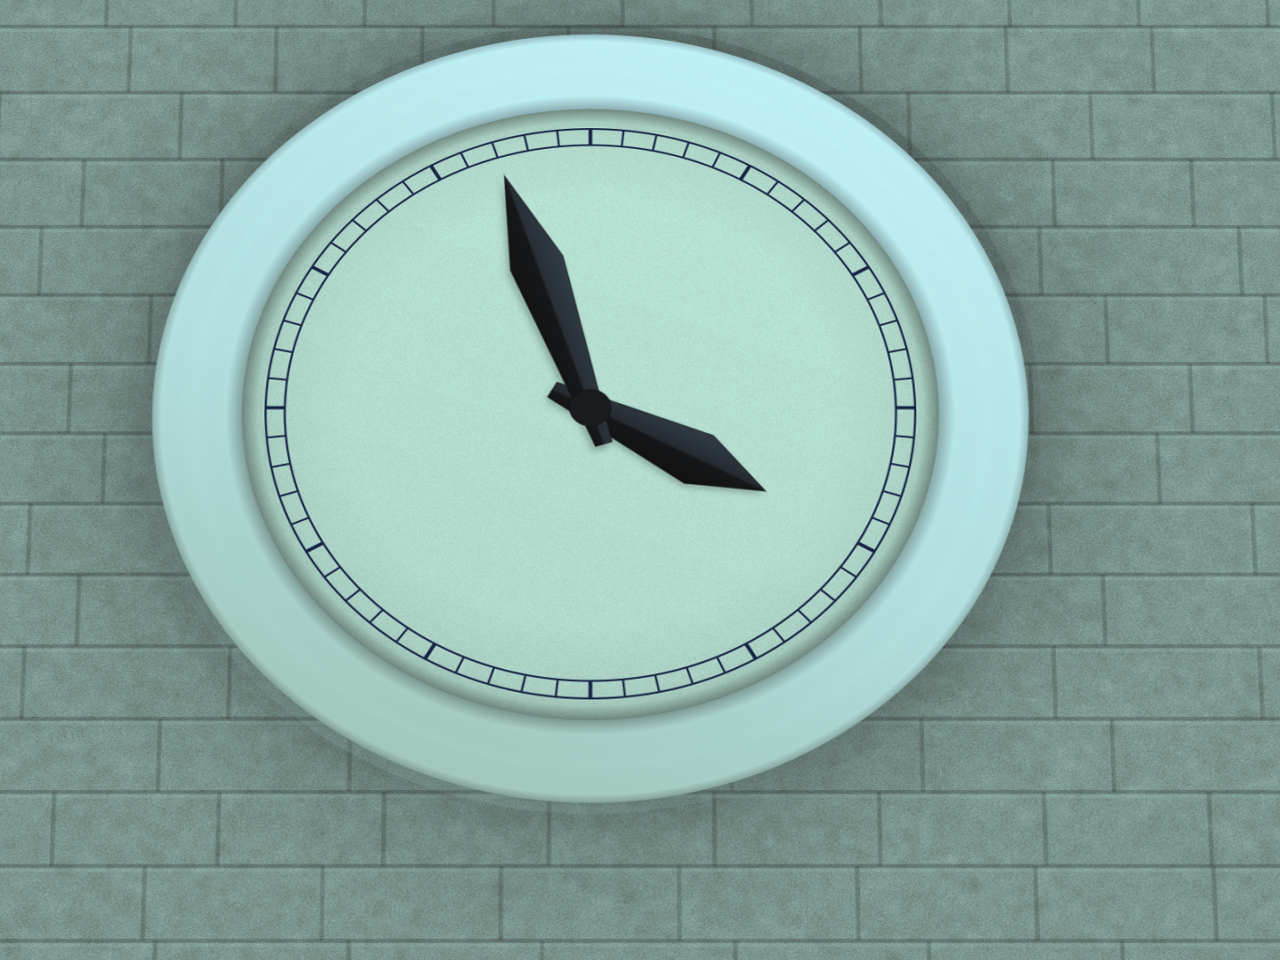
3h57
